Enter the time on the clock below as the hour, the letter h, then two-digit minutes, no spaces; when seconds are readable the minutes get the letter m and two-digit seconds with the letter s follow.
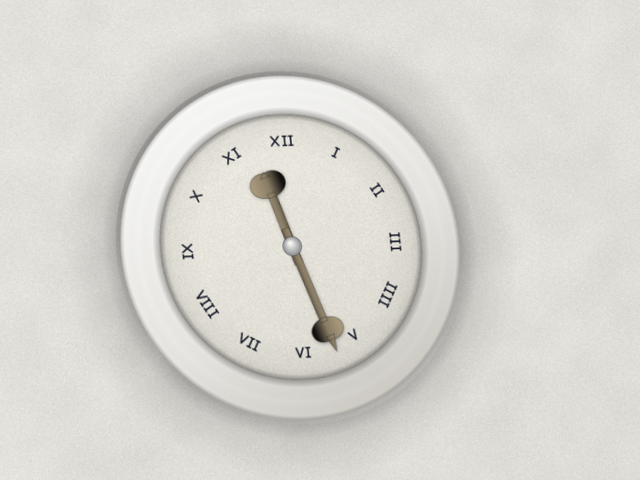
11h27
